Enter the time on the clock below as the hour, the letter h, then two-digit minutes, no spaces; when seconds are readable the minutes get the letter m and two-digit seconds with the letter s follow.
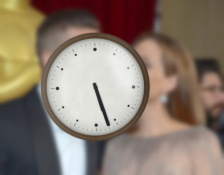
5h27
